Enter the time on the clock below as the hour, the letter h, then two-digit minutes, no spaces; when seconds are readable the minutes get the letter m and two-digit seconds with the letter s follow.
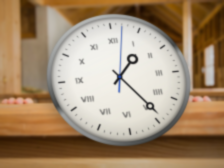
1h24m02s
